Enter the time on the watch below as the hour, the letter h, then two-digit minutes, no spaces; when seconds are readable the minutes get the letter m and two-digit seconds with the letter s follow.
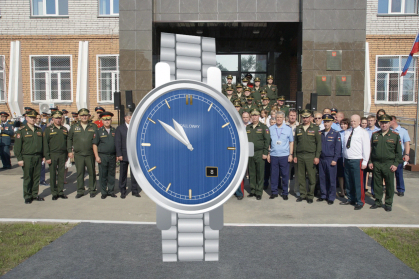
10h51
